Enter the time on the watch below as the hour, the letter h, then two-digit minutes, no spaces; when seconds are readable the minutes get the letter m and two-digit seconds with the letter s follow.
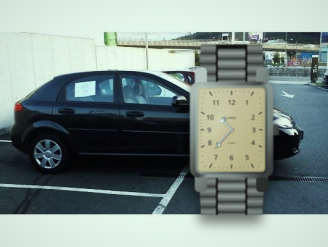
10h37
